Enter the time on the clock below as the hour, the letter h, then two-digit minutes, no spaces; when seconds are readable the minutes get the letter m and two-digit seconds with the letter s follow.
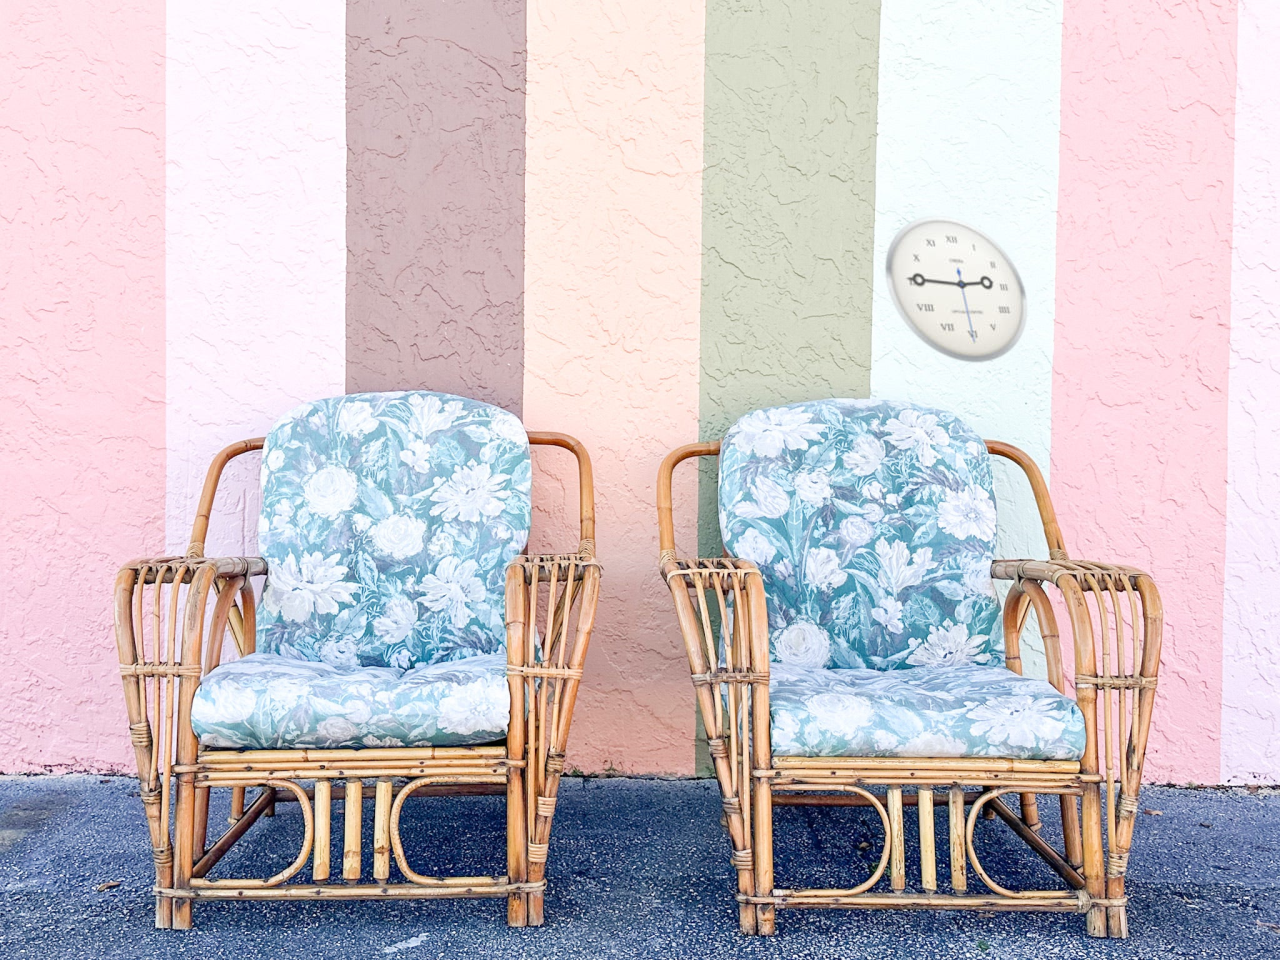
2h45m30s
